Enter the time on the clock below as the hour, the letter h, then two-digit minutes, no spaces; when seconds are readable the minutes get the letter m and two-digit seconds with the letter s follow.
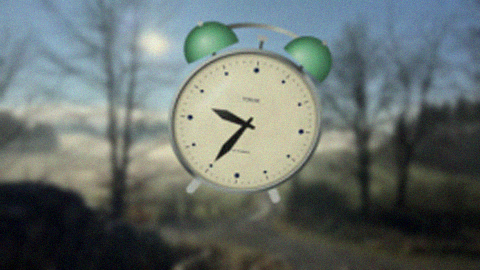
9h35
